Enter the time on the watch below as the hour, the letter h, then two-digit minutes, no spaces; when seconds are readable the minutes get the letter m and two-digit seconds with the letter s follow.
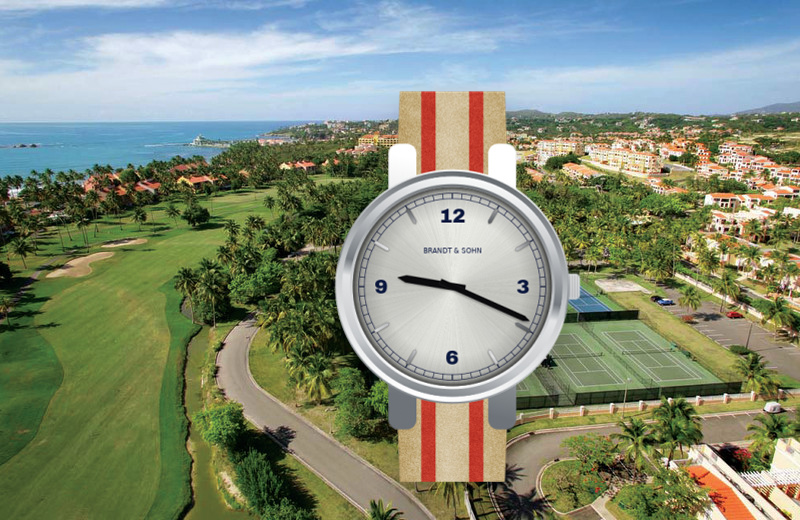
9h19
